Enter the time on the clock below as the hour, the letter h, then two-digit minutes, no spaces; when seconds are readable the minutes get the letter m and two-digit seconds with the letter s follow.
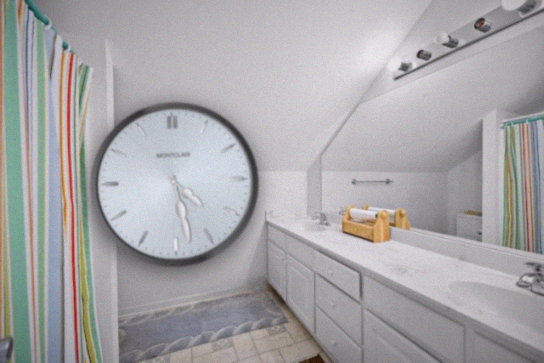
4h28
